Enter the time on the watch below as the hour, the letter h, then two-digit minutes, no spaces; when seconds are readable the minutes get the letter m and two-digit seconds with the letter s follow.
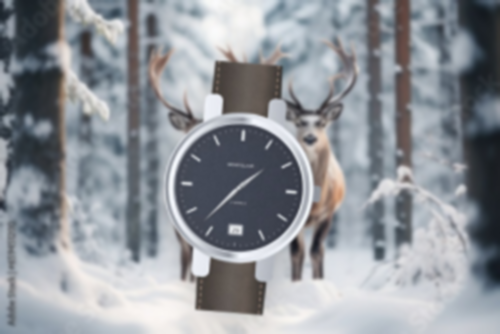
1h37
